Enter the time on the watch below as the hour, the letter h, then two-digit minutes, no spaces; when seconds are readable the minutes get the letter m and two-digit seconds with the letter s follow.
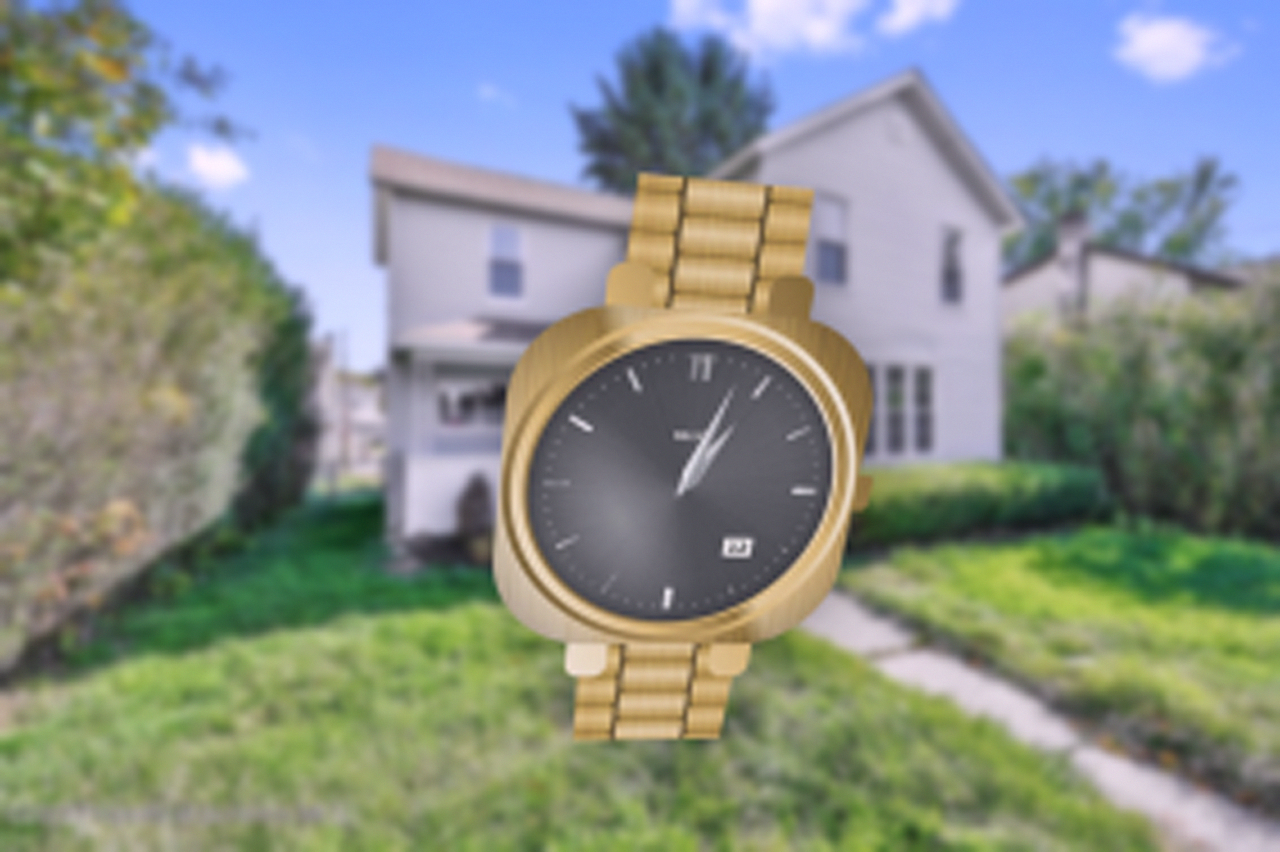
1h03
